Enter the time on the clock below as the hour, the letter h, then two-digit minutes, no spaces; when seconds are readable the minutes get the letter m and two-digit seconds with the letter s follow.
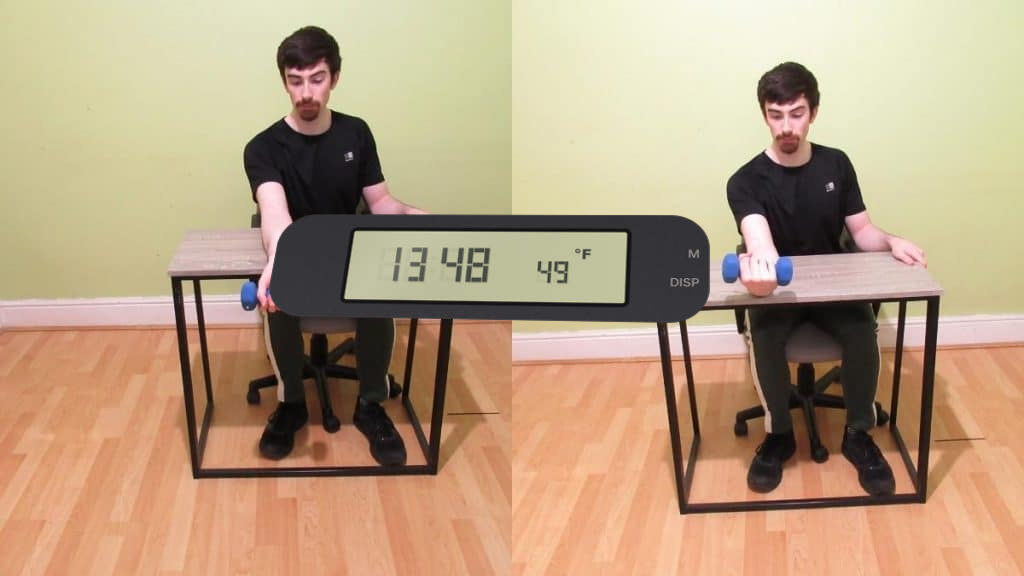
13h48
